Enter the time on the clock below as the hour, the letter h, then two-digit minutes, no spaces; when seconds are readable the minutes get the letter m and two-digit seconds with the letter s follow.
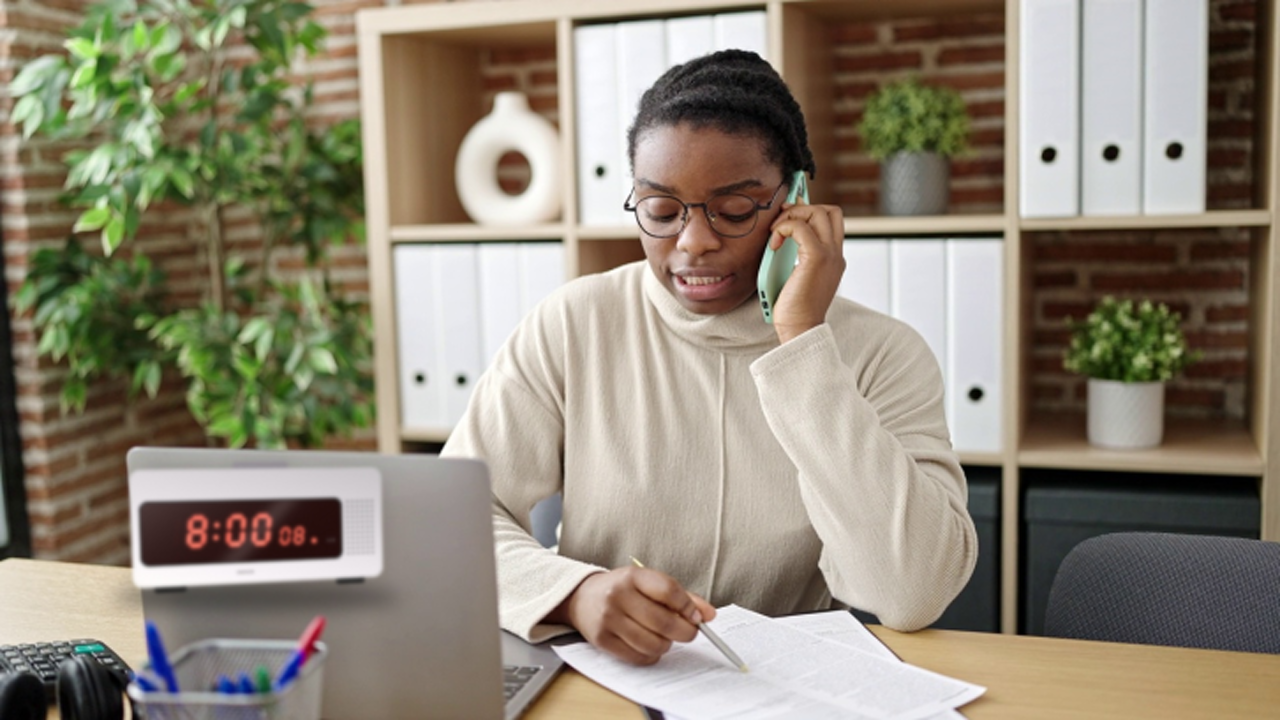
8h00
